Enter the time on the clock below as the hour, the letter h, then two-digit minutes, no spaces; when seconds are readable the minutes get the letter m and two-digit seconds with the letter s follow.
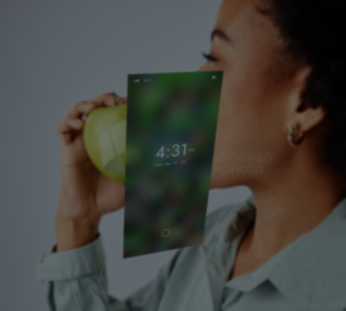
4h31
